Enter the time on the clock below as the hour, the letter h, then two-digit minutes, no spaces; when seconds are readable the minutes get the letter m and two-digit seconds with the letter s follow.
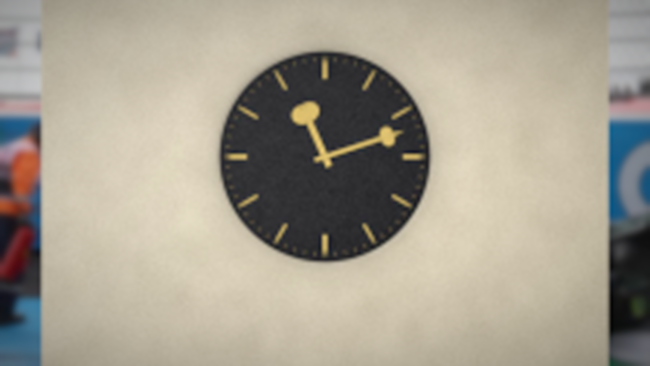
11h12
